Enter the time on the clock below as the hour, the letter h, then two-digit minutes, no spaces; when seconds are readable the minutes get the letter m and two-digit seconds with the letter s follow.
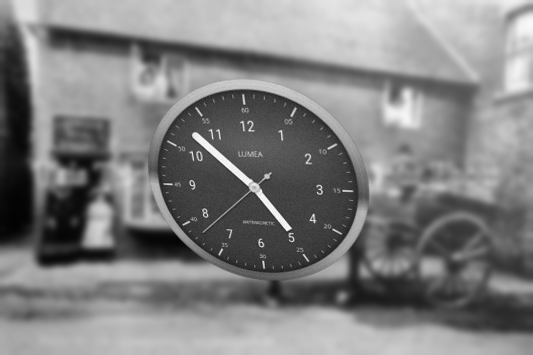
4h52m38s
